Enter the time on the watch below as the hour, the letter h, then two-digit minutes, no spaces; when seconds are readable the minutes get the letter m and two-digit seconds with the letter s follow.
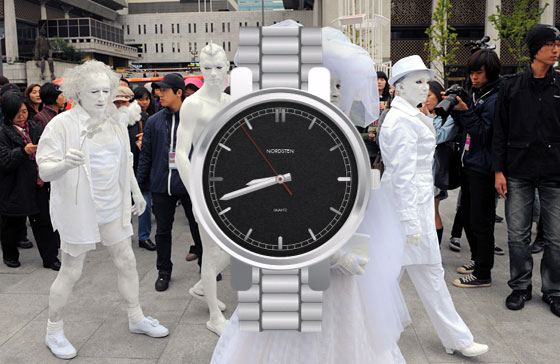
8h41m54s
